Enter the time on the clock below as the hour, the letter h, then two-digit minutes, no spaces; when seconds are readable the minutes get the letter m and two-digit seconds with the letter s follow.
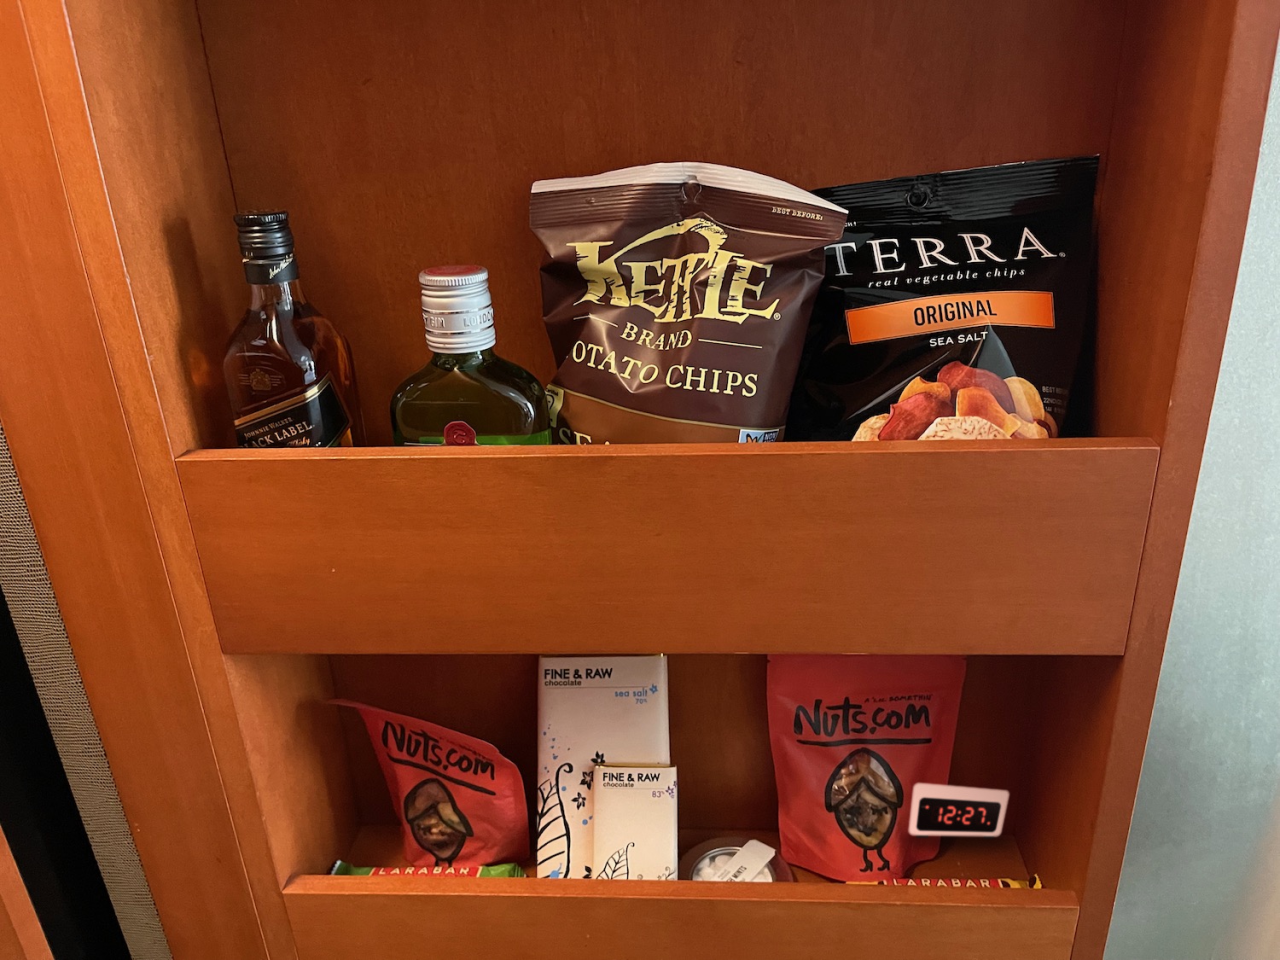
12h27
